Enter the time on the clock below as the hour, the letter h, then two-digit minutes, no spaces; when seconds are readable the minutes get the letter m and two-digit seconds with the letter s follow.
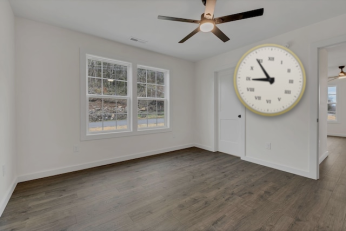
8h54
